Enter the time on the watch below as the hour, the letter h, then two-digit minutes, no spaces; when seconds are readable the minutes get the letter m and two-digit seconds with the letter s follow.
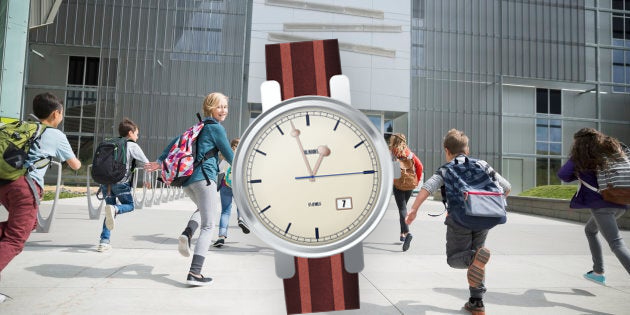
12h57m15s
